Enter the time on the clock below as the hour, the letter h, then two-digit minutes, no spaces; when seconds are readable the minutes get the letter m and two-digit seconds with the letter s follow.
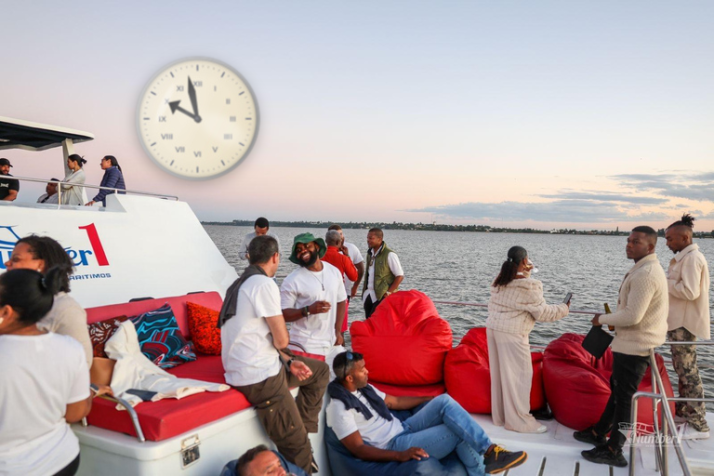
9h58
